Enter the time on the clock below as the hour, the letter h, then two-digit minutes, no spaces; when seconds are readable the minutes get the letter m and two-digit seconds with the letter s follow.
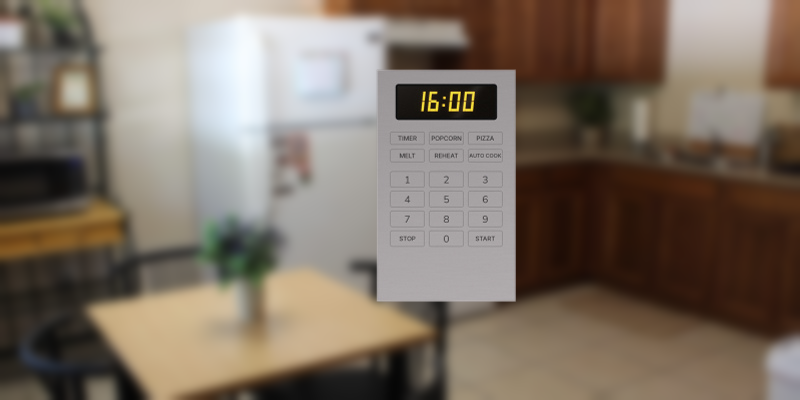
16h00
